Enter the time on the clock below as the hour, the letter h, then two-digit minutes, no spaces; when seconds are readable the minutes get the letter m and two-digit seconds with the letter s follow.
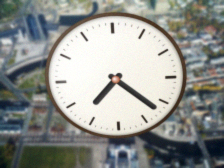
7h22
